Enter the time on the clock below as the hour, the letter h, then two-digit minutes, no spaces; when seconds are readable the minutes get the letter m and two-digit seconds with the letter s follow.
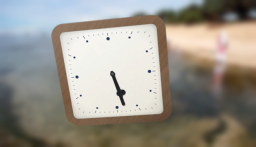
5h28
